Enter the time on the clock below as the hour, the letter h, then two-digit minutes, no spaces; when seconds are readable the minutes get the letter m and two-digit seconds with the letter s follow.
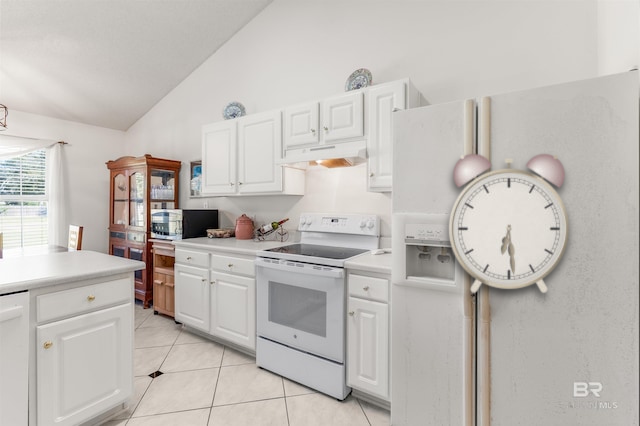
6h29
